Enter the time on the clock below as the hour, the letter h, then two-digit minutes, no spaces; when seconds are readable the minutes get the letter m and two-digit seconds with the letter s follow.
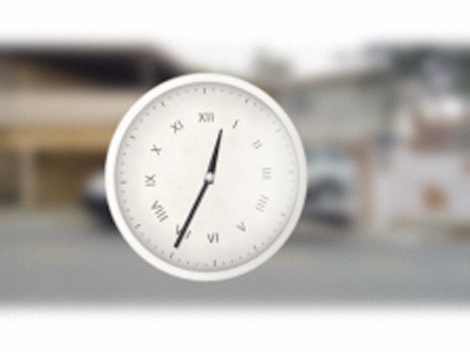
12h35
